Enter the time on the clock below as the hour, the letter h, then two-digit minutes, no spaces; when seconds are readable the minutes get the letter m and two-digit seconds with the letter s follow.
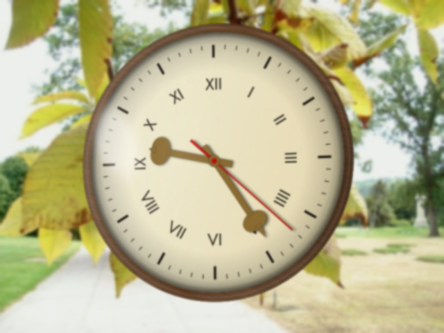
9h24m22s
